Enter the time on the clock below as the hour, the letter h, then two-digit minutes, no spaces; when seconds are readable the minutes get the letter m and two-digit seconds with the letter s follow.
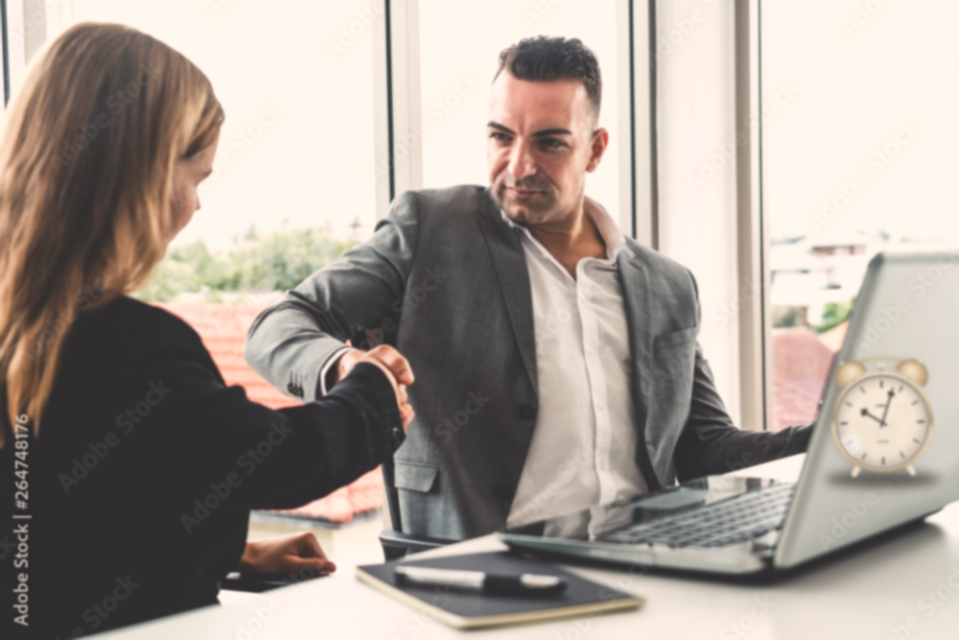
10h03
